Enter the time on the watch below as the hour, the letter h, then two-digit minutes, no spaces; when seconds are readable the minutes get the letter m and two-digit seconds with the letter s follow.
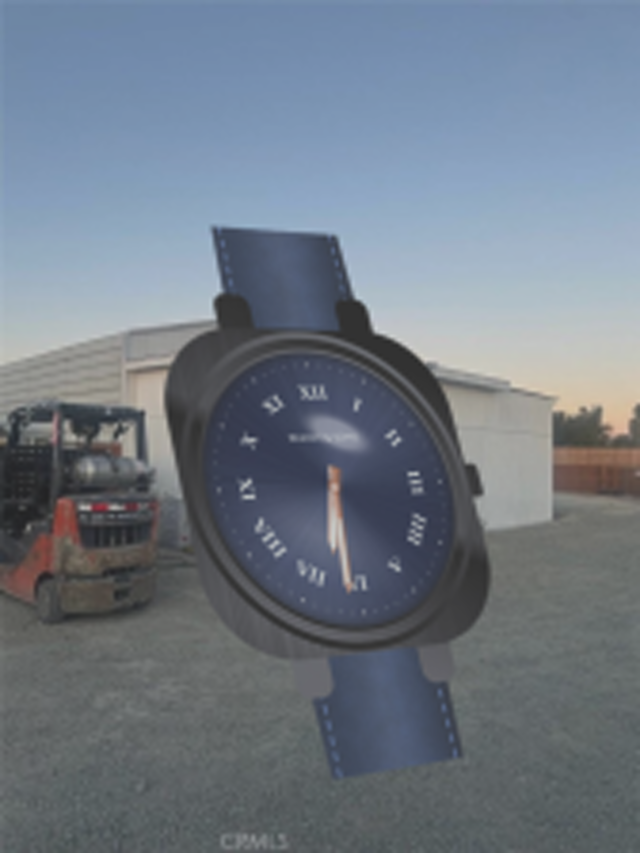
6h31
